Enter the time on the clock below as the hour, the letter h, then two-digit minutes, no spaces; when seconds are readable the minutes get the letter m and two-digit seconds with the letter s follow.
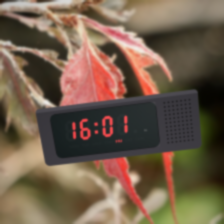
16h01
